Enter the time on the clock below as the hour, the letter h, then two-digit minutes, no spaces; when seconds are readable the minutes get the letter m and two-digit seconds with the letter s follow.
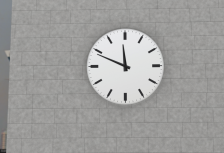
11h49
